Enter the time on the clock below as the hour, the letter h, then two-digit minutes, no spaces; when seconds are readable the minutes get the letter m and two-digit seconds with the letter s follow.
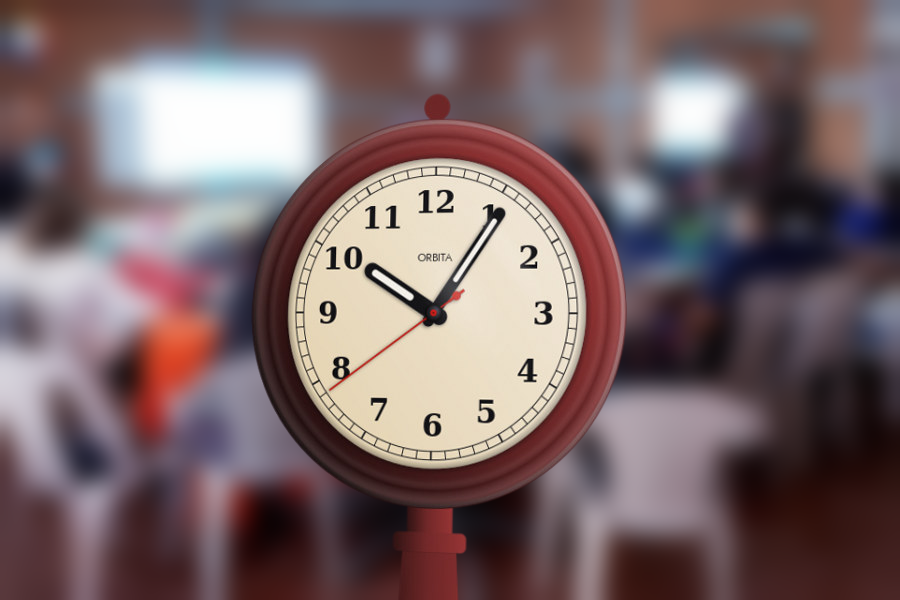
10h05m39s
